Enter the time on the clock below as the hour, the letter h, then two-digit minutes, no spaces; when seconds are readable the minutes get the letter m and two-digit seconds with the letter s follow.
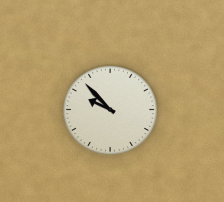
9h53
